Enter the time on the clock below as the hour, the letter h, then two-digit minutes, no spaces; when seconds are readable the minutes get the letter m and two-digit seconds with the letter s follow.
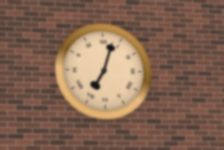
7h03
